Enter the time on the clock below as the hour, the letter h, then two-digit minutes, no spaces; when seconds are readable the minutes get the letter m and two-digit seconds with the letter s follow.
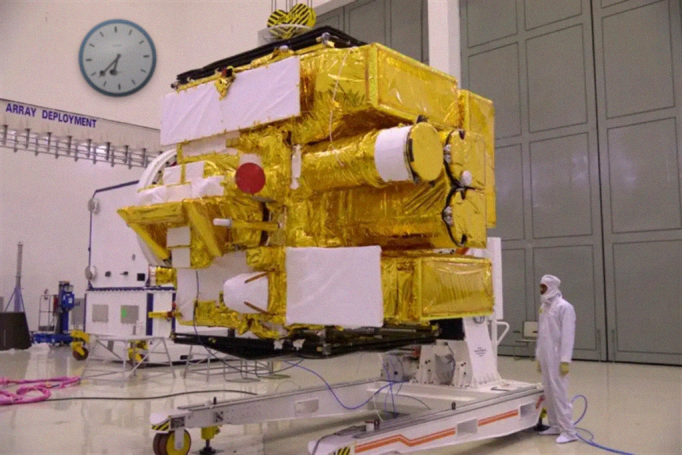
6h38
